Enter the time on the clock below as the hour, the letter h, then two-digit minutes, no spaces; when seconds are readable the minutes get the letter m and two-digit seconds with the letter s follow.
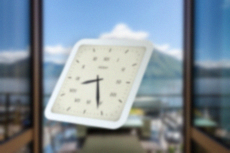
8h26
